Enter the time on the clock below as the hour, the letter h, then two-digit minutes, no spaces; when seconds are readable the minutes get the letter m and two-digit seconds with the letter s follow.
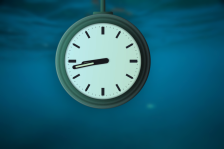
8h43
